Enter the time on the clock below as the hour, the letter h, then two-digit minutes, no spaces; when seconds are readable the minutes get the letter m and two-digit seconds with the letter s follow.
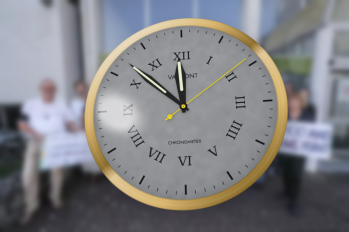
11h52m09s
